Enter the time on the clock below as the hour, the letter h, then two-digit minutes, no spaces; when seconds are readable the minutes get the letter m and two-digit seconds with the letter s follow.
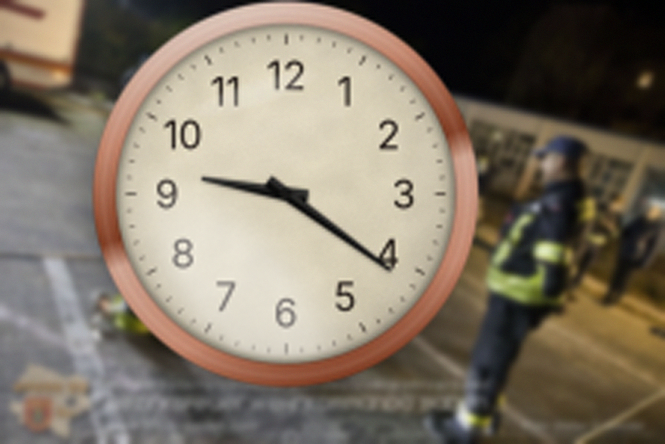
9h21
